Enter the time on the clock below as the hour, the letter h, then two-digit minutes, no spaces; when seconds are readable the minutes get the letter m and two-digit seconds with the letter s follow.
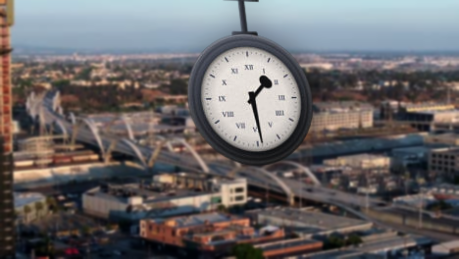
1h29
